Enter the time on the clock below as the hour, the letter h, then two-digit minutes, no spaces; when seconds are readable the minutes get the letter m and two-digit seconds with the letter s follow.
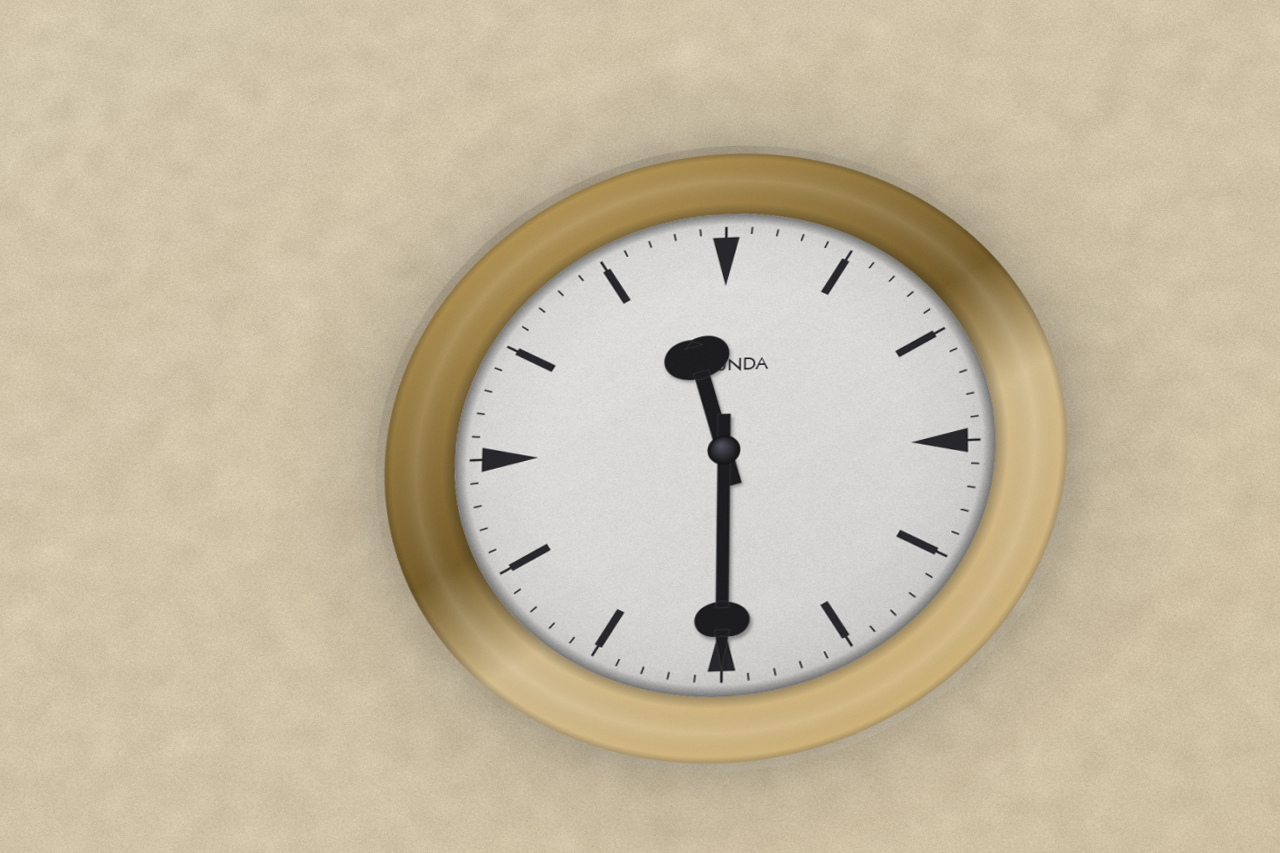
11h30
